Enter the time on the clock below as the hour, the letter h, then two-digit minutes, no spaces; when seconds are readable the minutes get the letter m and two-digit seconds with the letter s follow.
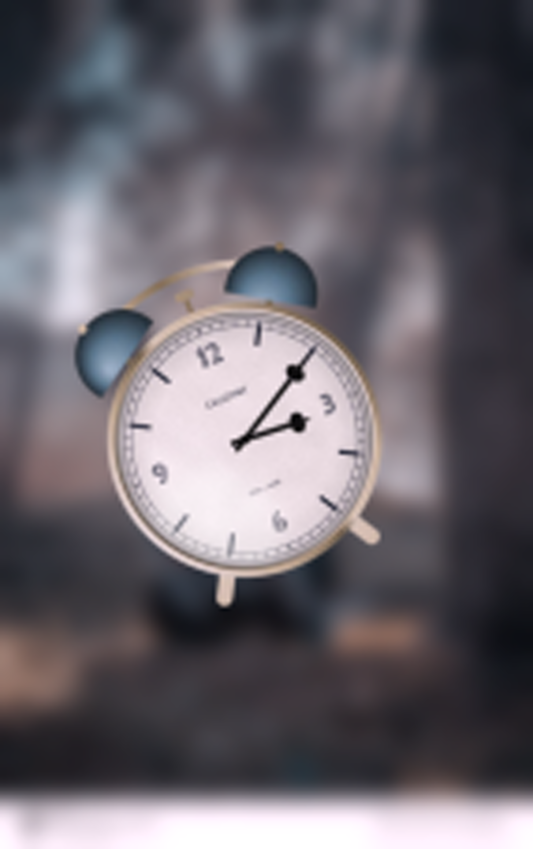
3h10
